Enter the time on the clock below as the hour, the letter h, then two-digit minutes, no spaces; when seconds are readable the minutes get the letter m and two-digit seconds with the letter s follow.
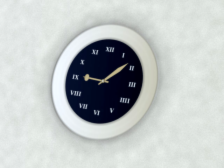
9h08
